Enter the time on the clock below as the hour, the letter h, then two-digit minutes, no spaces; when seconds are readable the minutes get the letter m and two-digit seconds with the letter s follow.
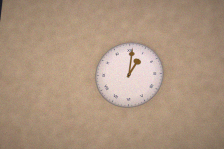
1h01
